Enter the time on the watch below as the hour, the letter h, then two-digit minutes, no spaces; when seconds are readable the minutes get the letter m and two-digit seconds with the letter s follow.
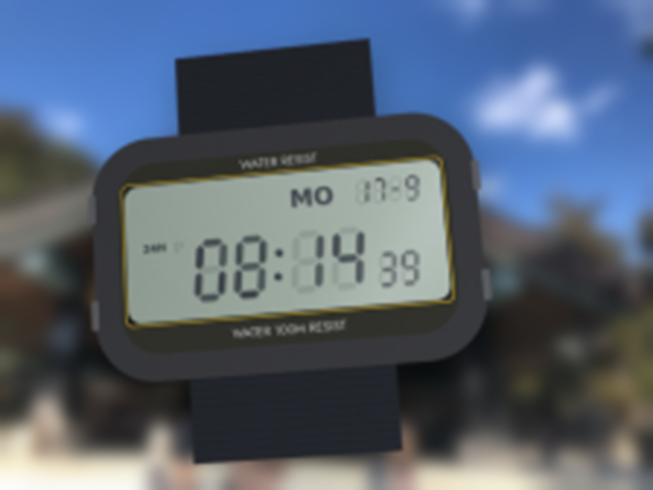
8h14m39s
